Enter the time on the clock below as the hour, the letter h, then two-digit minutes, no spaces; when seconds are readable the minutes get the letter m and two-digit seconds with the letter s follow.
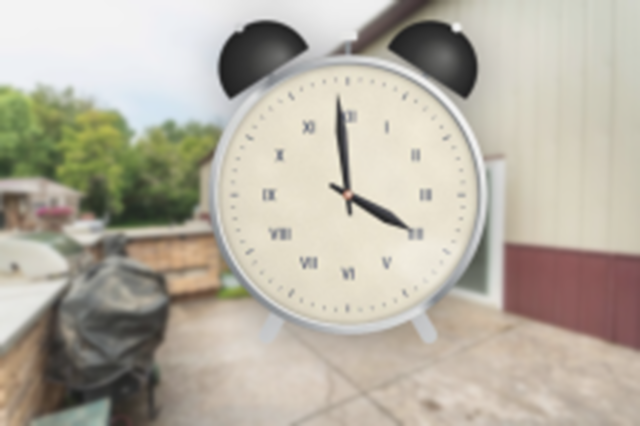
3h59
